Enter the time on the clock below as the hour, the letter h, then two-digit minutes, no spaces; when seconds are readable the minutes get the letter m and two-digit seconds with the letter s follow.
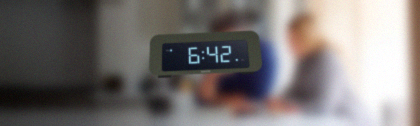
6h42
